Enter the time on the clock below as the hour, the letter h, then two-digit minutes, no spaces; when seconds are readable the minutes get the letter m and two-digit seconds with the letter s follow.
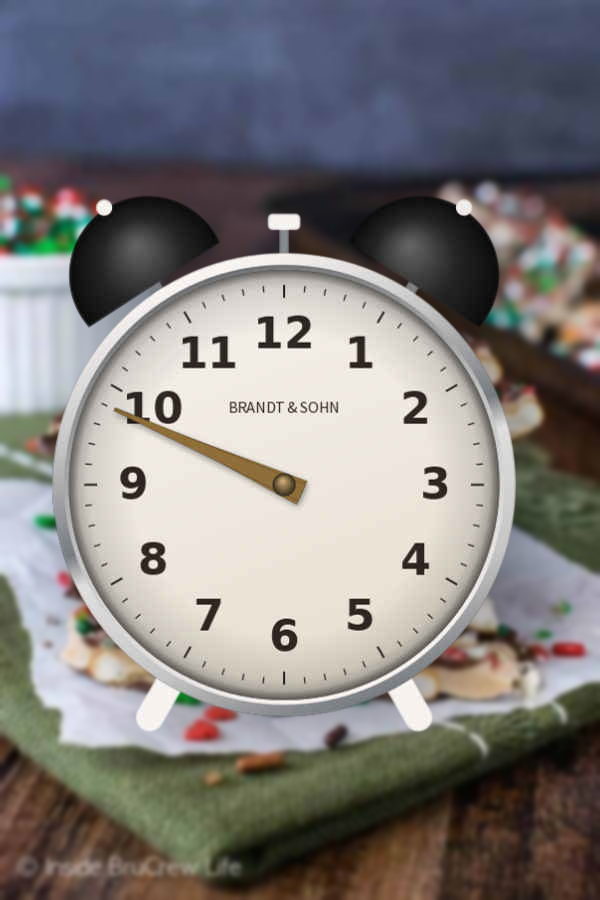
9h49
